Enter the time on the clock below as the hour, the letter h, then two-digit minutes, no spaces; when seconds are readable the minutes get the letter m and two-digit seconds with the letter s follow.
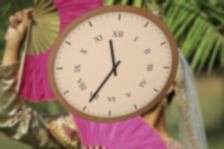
11h35
